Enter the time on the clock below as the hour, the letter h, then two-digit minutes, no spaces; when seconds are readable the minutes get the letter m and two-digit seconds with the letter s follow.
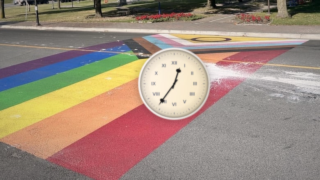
12h36
